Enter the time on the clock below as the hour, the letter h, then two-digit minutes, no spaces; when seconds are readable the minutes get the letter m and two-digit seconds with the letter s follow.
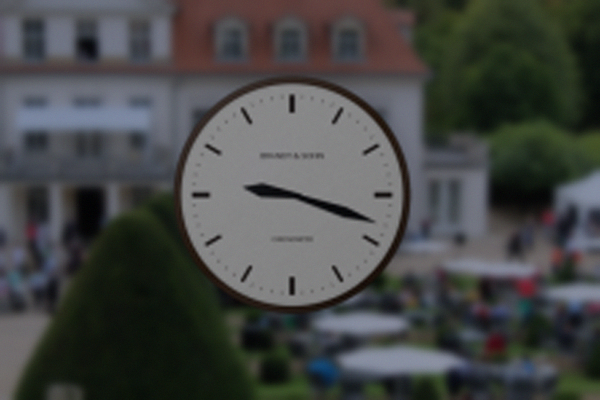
9h18
